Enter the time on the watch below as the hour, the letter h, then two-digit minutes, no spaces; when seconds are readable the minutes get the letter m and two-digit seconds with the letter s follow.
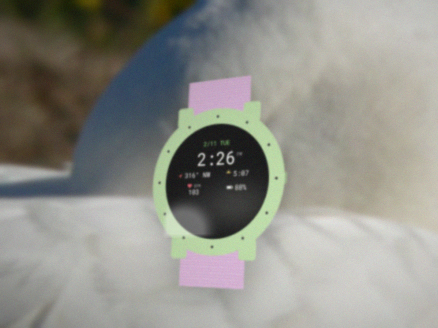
2h26
